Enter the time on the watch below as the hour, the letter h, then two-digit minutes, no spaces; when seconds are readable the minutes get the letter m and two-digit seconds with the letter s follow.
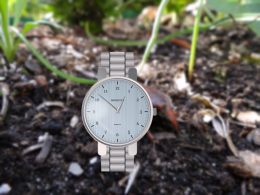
12h52
